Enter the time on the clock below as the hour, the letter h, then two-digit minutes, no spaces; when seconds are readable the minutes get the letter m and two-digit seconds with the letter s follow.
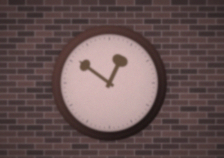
12h51
